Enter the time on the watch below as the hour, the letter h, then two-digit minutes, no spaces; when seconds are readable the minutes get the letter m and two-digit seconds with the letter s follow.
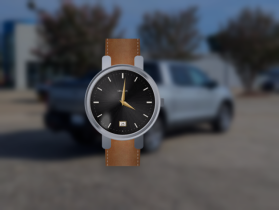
4h01
